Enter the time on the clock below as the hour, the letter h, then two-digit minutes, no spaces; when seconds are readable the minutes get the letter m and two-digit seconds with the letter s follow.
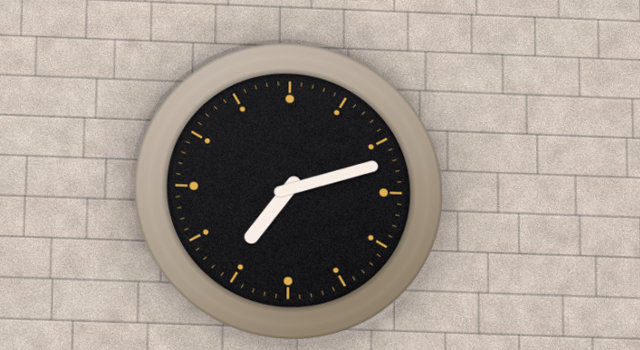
7h12
